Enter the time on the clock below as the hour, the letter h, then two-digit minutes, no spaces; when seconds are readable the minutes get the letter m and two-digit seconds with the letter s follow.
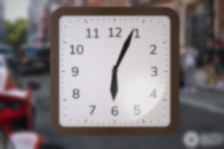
6h04
